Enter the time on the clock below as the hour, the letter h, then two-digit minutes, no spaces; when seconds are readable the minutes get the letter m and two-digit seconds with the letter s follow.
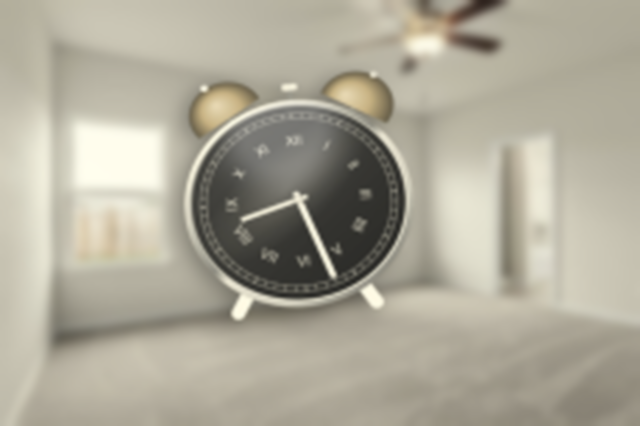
8h27
